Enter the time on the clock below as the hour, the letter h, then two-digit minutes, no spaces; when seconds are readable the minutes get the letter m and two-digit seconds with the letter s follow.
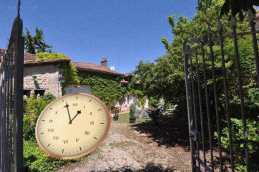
12h56
